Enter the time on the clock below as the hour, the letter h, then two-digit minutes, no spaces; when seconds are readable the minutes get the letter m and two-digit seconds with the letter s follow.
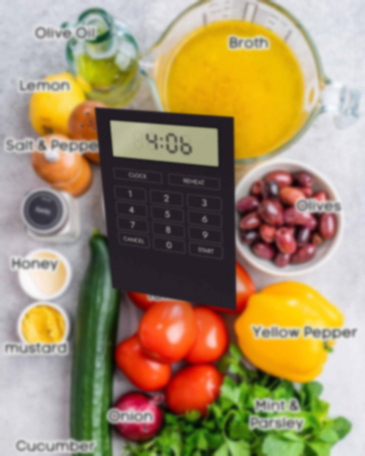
4h06
